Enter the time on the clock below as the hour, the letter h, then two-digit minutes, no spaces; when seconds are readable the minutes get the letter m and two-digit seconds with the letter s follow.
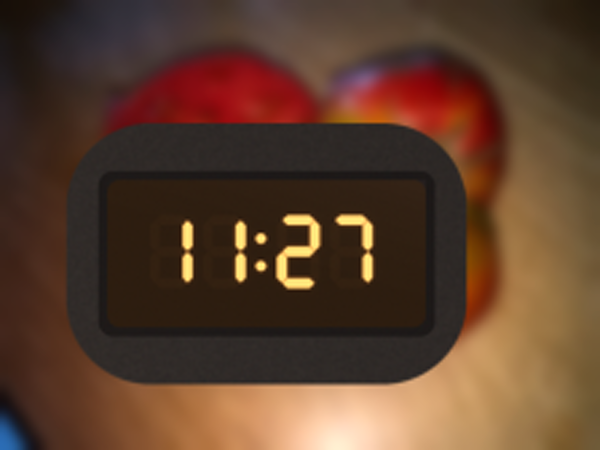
11h27
